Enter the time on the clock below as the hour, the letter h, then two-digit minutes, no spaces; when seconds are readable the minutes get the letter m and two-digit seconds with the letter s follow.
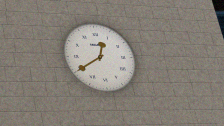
12h40
